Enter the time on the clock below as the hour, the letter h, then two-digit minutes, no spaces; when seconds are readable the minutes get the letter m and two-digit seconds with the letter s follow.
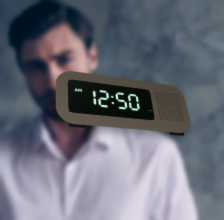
12h50
